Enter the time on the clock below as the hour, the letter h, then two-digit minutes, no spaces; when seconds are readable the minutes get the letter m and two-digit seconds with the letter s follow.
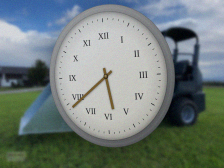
5h39
